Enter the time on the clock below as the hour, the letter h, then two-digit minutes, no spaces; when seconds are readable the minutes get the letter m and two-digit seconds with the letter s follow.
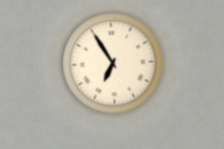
6h55
